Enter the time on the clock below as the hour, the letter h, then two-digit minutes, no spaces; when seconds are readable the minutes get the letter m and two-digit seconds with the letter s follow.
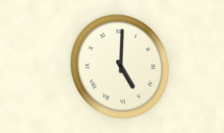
5h01
